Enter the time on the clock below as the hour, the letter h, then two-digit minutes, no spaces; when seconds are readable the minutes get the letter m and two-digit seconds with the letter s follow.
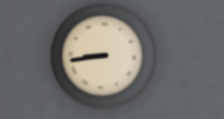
8h43
